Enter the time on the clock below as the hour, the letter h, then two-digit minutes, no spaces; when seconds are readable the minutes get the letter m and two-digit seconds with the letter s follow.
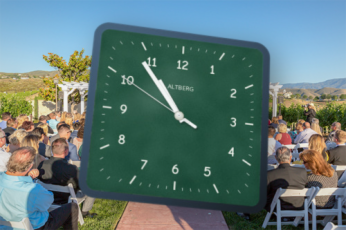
10h53m50s
